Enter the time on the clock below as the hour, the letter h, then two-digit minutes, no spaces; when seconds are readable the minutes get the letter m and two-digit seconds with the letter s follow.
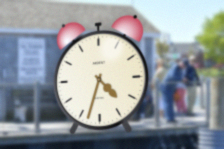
4h33
